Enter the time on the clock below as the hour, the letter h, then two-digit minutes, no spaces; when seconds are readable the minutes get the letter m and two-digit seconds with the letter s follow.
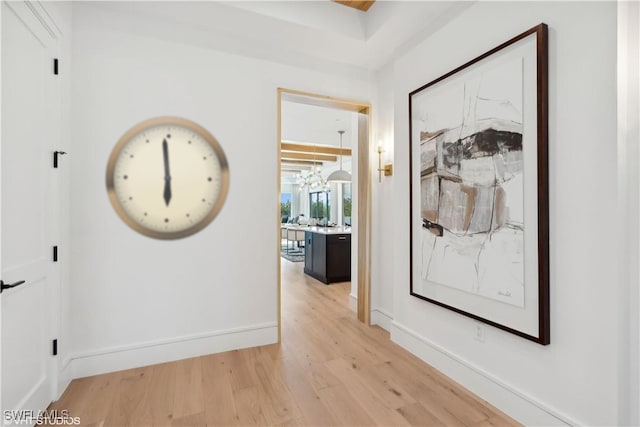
5h59
